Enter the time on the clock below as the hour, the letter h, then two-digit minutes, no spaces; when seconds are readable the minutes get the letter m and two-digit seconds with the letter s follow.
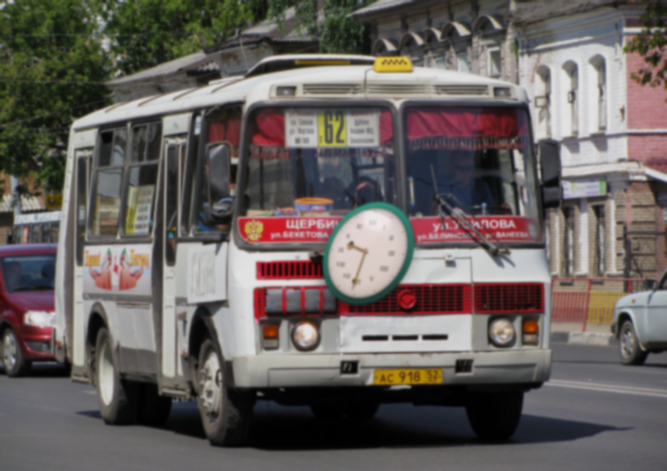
9h31
